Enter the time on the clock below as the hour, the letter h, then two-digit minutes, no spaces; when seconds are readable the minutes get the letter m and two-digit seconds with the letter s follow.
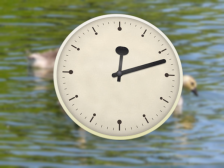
12h12
